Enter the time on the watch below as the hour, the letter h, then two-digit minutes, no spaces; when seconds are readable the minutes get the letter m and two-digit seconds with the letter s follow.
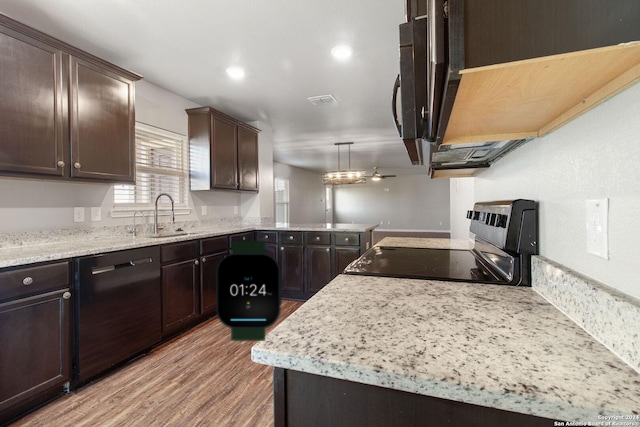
1h24
